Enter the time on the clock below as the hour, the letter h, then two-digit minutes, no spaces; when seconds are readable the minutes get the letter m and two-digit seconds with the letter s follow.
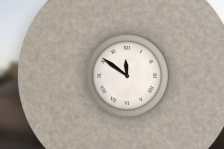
11h51
